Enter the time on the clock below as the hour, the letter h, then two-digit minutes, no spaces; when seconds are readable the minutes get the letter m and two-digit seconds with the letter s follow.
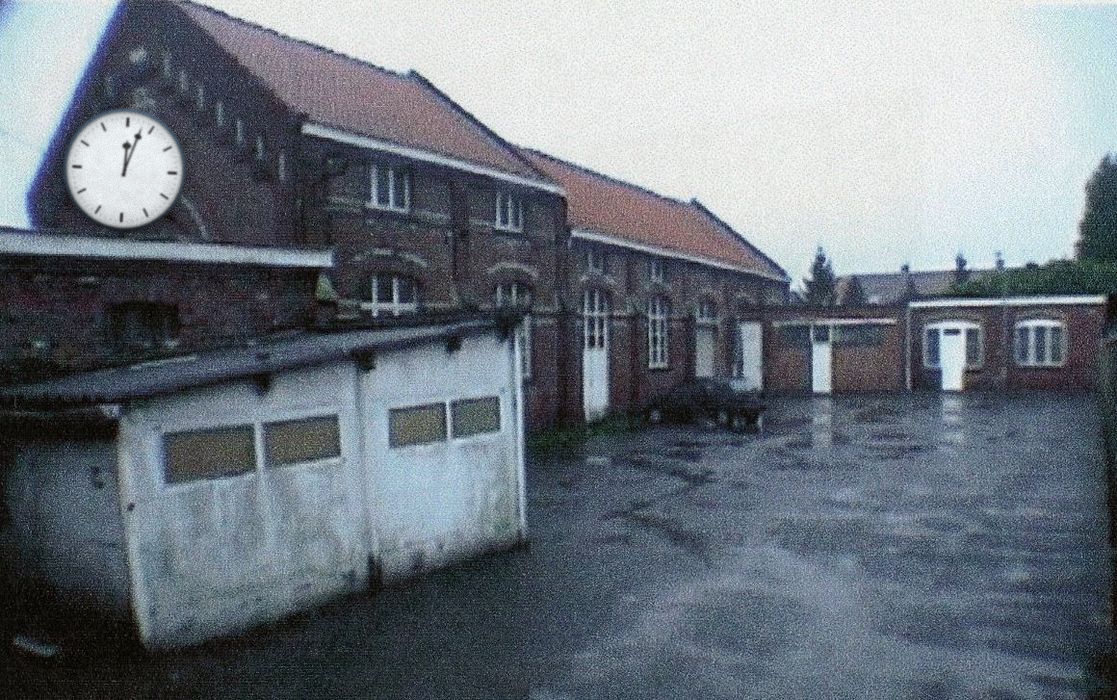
12h03
